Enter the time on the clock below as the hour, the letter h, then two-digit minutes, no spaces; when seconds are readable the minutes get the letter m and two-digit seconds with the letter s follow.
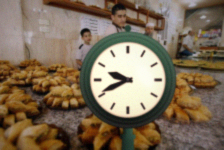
9h41
